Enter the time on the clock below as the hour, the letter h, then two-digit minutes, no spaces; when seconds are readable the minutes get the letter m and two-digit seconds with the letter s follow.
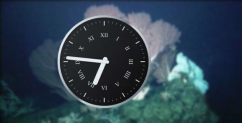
6h46
